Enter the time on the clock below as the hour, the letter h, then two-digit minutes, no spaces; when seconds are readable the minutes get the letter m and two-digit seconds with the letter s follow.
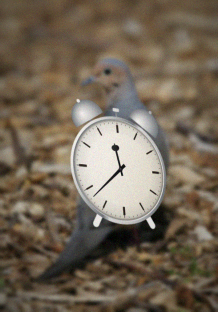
11h38
